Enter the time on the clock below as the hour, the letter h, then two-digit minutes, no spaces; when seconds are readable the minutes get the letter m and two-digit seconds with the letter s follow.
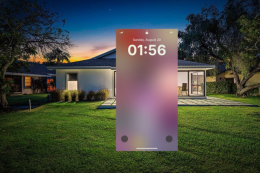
1h56
